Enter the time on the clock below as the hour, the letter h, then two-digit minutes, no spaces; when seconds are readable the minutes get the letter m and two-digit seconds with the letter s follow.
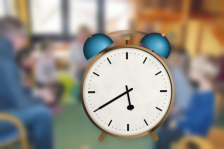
5h40
